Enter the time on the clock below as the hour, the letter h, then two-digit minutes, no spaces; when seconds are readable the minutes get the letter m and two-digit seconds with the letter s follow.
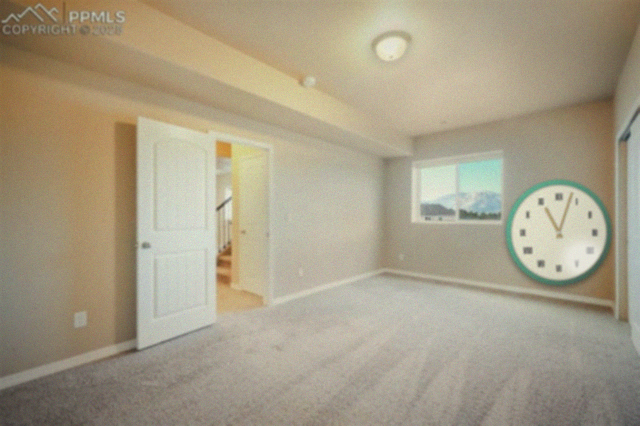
11h03
